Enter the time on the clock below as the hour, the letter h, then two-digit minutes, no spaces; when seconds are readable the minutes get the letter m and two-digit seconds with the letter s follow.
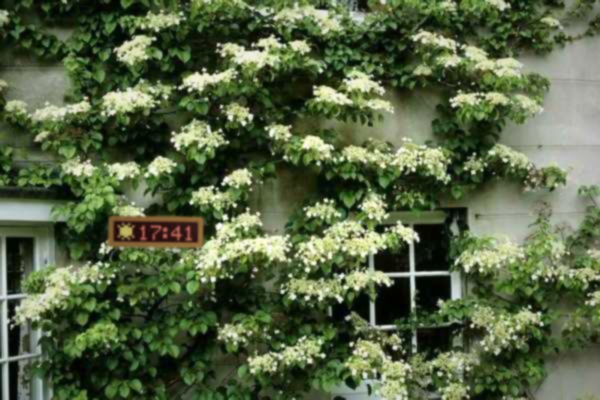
17h41
